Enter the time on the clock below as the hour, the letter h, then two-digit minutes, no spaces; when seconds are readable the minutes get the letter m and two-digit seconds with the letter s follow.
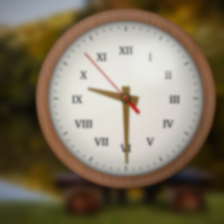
9h29m53s
